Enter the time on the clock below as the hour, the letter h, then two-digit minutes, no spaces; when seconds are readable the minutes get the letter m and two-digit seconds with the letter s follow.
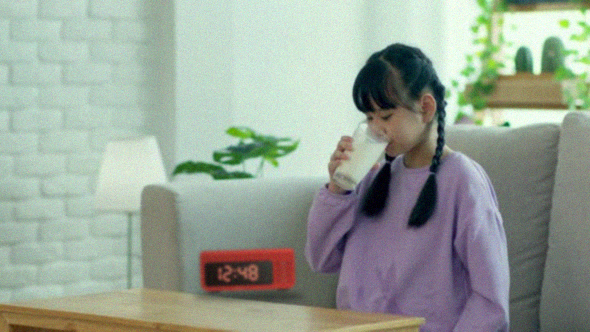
12h48
